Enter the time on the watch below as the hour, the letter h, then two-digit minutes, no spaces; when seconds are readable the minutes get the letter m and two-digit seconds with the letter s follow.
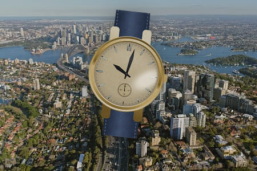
10h02
